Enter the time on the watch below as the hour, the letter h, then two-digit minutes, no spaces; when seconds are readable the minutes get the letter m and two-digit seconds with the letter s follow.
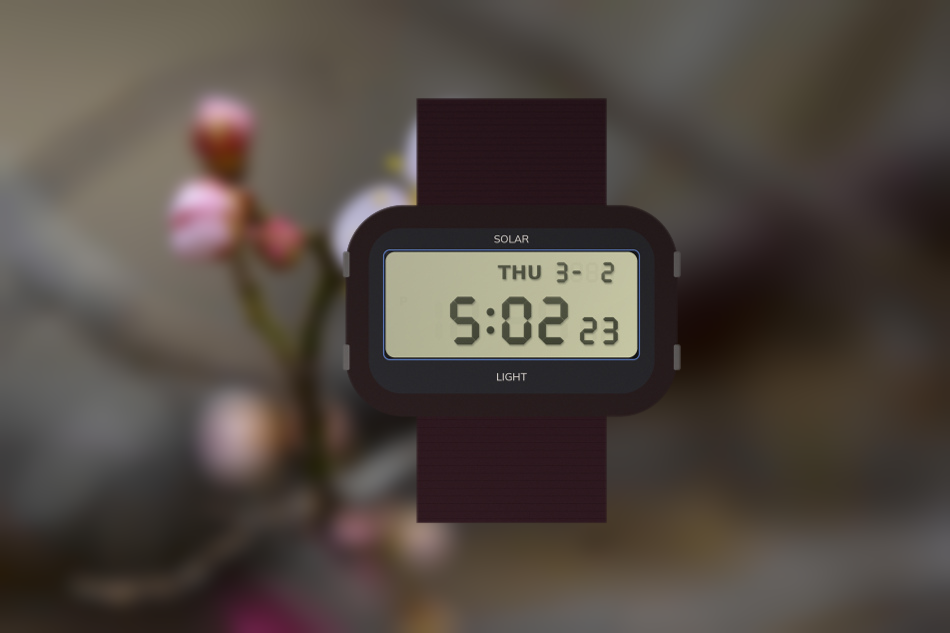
5h02m23s
